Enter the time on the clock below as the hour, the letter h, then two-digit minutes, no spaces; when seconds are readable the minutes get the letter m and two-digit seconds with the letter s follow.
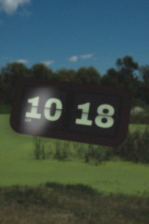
10h18
